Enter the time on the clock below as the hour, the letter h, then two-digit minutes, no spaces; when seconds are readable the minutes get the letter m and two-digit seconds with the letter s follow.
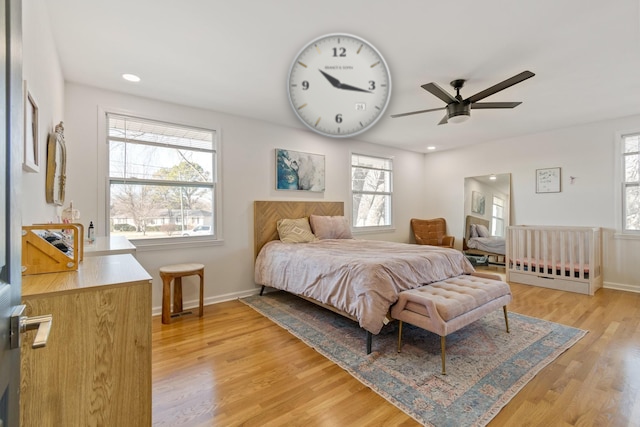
10h17
